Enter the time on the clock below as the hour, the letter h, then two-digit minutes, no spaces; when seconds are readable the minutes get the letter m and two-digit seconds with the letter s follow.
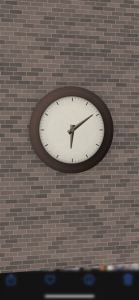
6h09
